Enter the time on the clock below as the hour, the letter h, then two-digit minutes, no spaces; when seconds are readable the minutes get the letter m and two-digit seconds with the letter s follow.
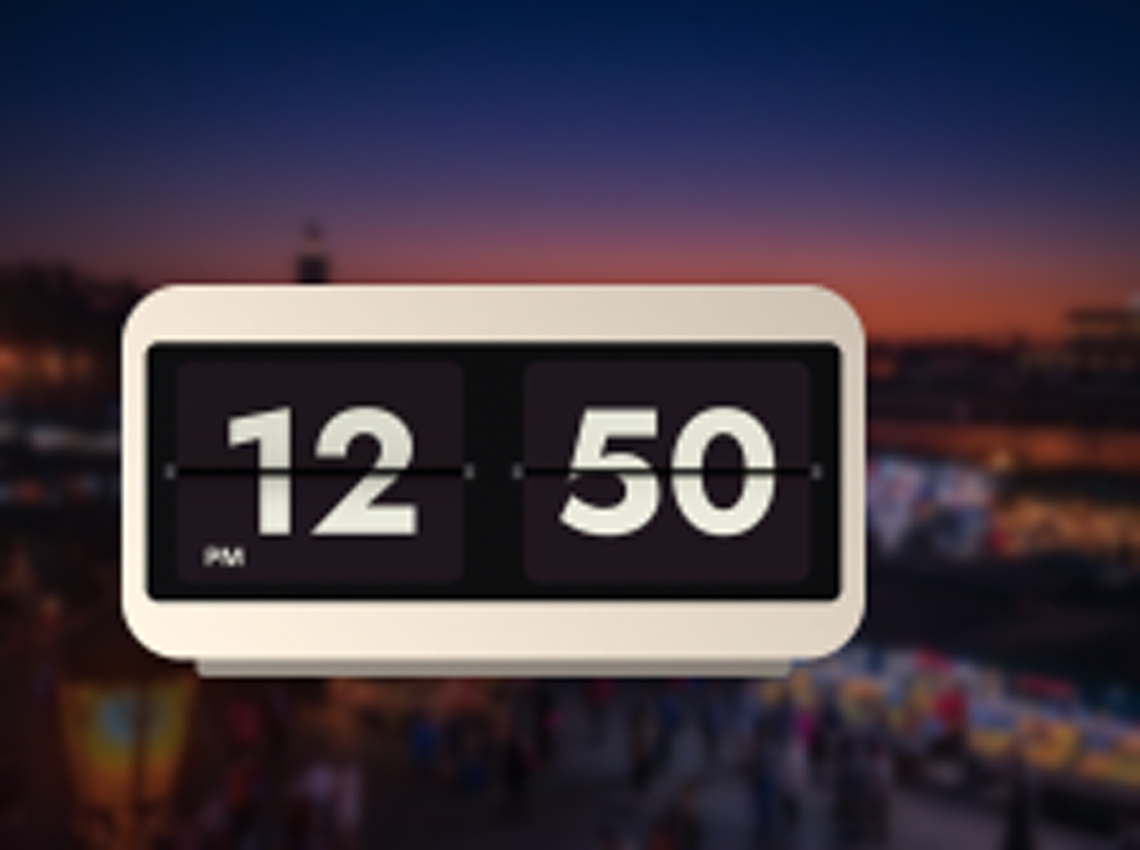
12h50
